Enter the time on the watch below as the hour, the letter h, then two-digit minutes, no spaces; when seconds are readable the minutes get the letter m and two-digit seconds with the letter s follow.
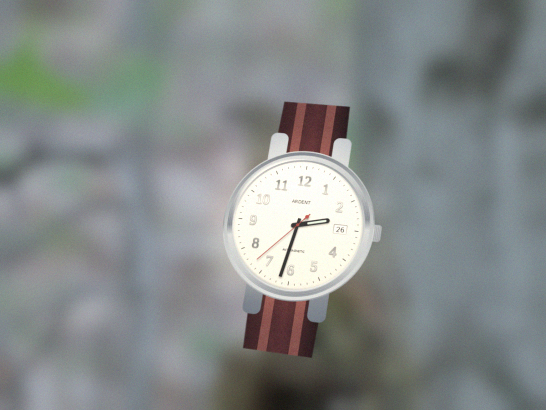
2h31m37s
